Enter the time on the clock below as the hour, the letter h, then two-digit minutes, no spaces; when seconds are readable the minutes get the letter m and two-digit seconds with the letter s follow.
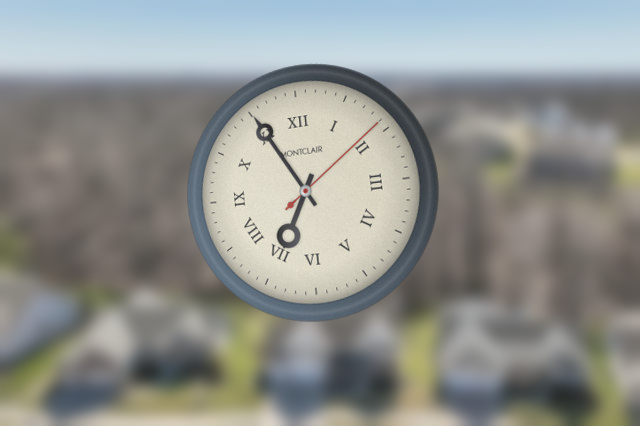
6h55m09s
